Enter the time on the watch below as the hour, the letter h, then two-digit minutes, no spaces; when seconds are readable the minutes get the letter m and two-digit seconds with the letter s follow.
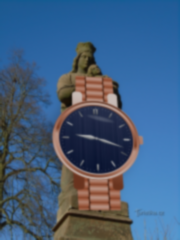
9h18
